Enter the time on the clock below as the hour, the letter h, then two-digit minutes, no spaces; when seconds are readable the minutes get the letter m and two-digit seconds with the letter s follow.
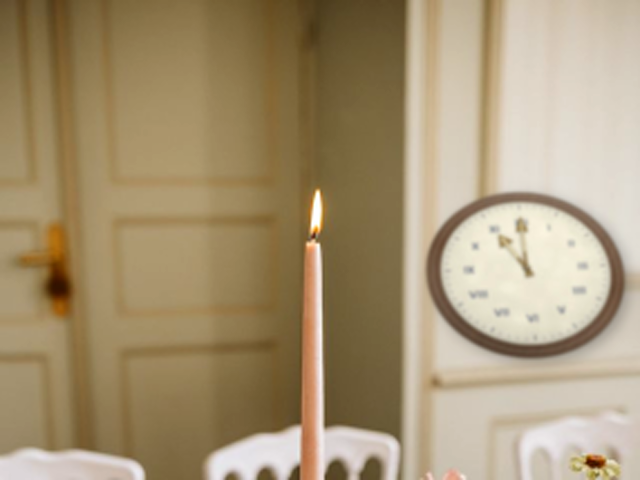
11h00
